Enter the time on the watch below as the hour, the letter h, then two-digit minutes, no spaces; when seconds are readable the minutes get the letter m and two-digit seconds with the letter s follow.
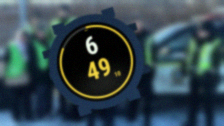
6h49
